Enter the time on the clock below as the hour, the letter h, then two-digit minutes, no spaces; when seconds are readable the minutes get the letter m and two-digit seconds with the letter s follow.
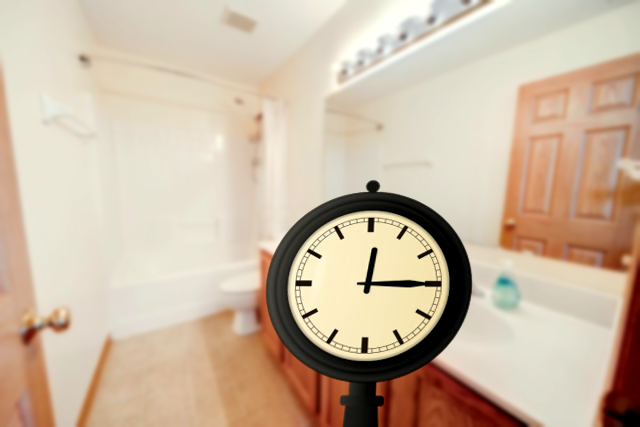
12h15
